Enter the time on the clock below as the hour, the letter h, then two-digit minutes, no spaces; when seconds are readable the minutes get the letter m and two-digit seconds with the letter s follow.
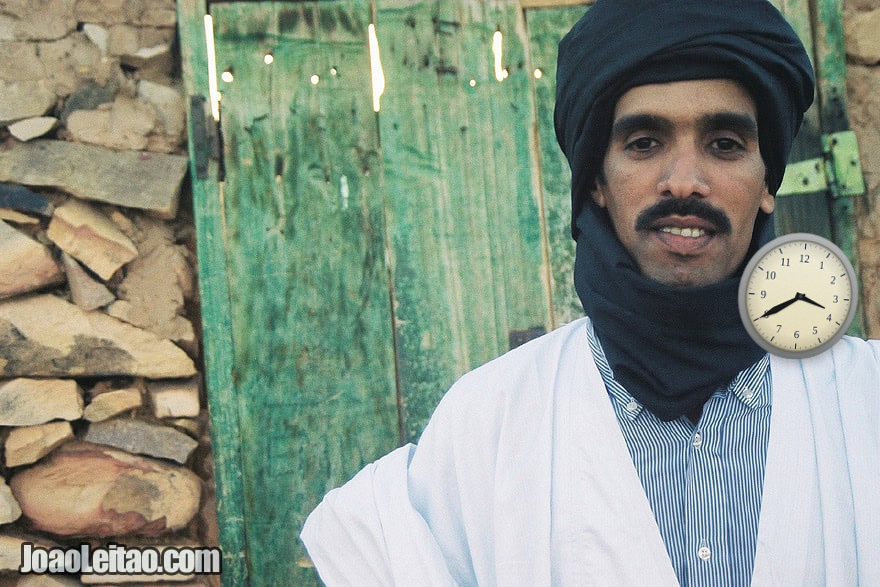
3h40
